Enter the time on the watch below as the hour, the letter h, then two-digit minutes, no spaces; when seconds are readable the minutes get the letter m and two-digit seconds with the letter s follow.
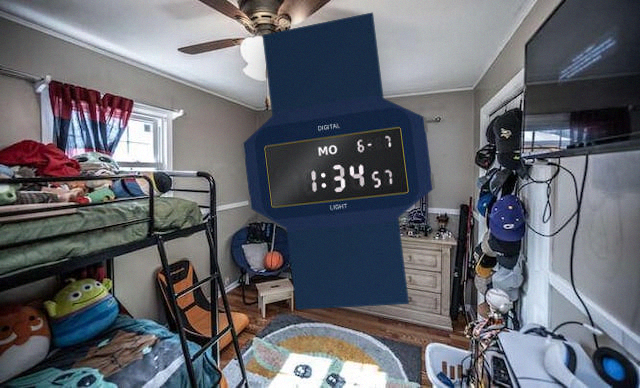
1h34m57s
